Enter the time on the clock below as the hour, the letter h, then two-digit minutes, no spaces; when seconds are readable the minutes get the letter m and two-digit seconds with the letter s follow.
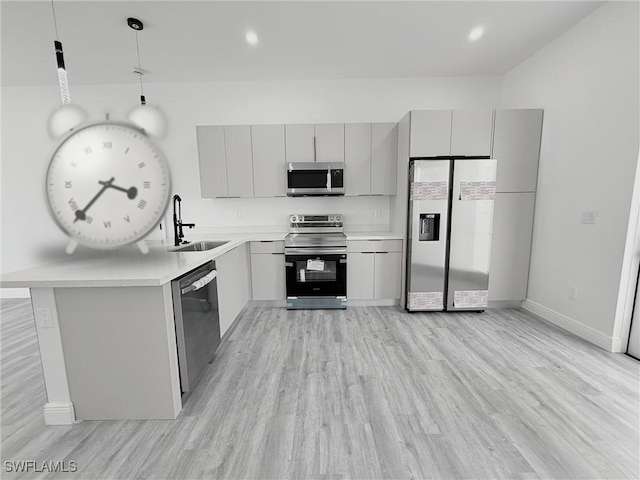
3h37
